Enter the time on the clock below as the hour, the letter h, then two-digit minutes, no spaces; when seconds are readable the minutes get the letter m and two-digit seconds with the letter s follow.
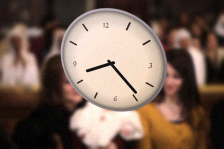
8h24
